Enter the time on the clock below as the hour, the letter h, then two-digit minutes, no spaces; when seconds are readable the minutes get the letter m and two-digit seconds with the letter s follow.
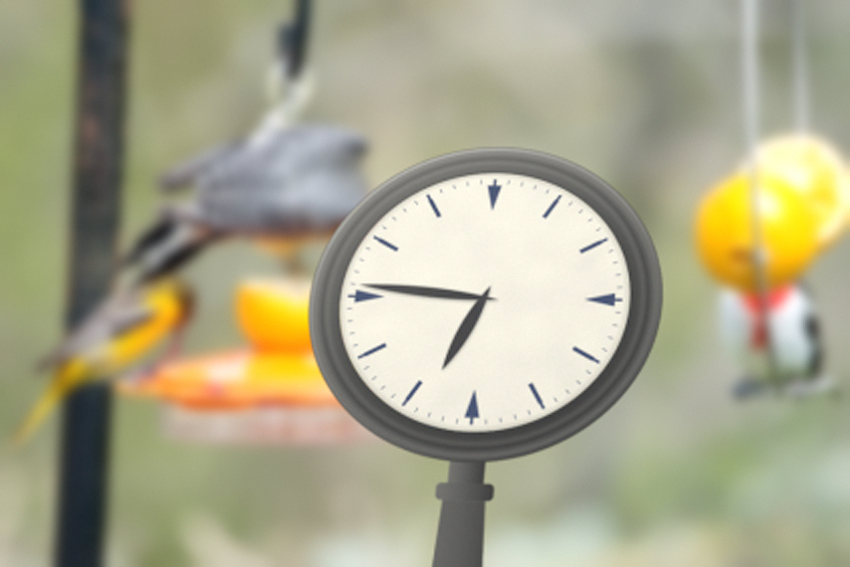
6h46
